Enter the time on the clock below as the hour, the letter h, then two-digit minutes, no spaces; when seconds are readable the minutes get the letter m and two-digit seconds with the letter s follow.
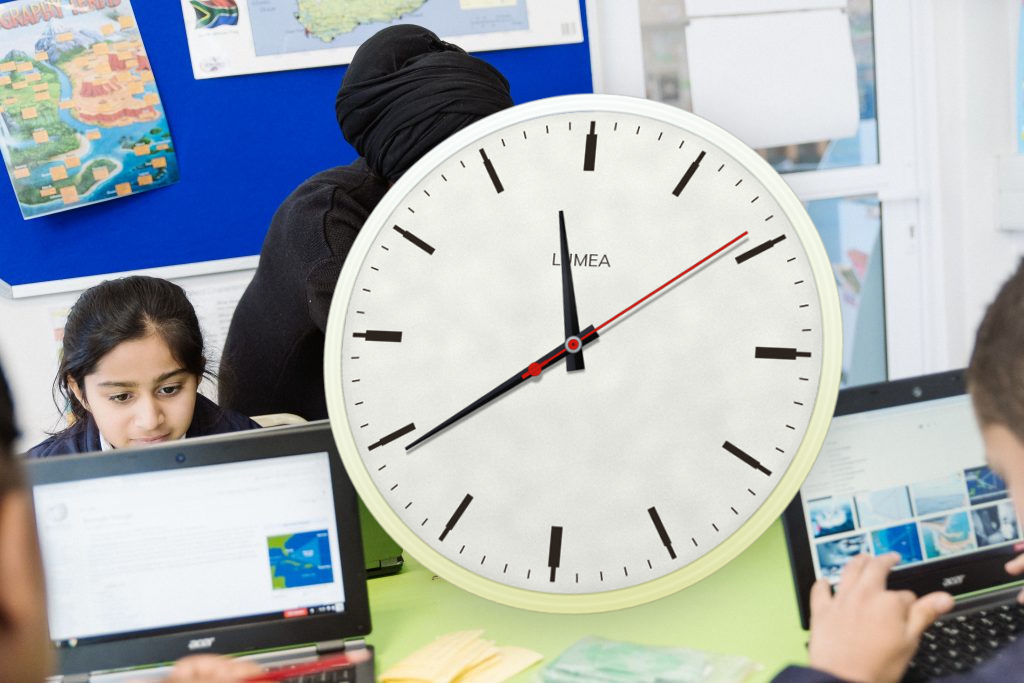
11h39m09s
